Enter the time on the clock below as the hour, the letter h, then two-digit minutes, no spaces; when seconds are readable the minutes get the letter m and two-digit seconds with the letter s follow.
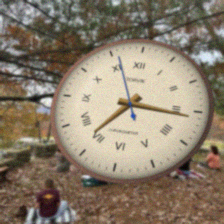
7h15m56s
